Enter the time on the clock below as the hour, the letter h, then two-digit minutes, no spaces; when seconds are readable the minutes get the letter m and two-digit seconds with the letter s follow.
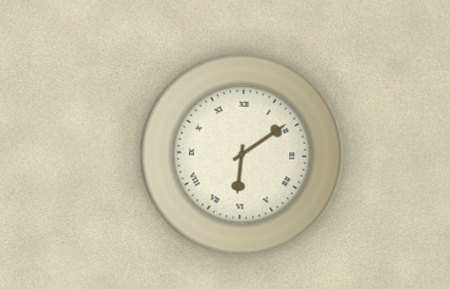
6h09
